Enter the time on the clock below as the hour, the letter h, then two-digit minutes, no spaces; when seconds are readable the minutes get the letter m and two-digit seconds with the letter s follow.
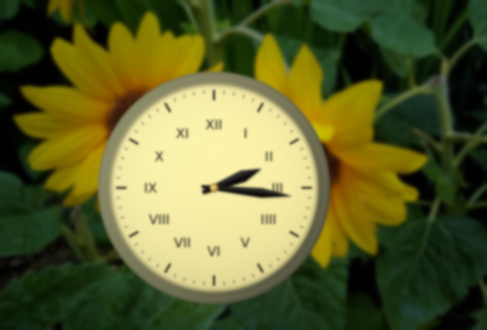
2h16
